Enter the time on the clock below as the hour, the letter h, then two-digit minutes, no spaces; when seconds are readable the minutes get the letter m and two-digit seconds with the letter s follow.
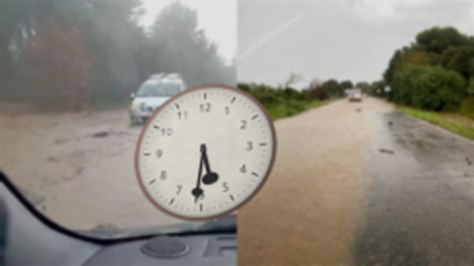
5h31
